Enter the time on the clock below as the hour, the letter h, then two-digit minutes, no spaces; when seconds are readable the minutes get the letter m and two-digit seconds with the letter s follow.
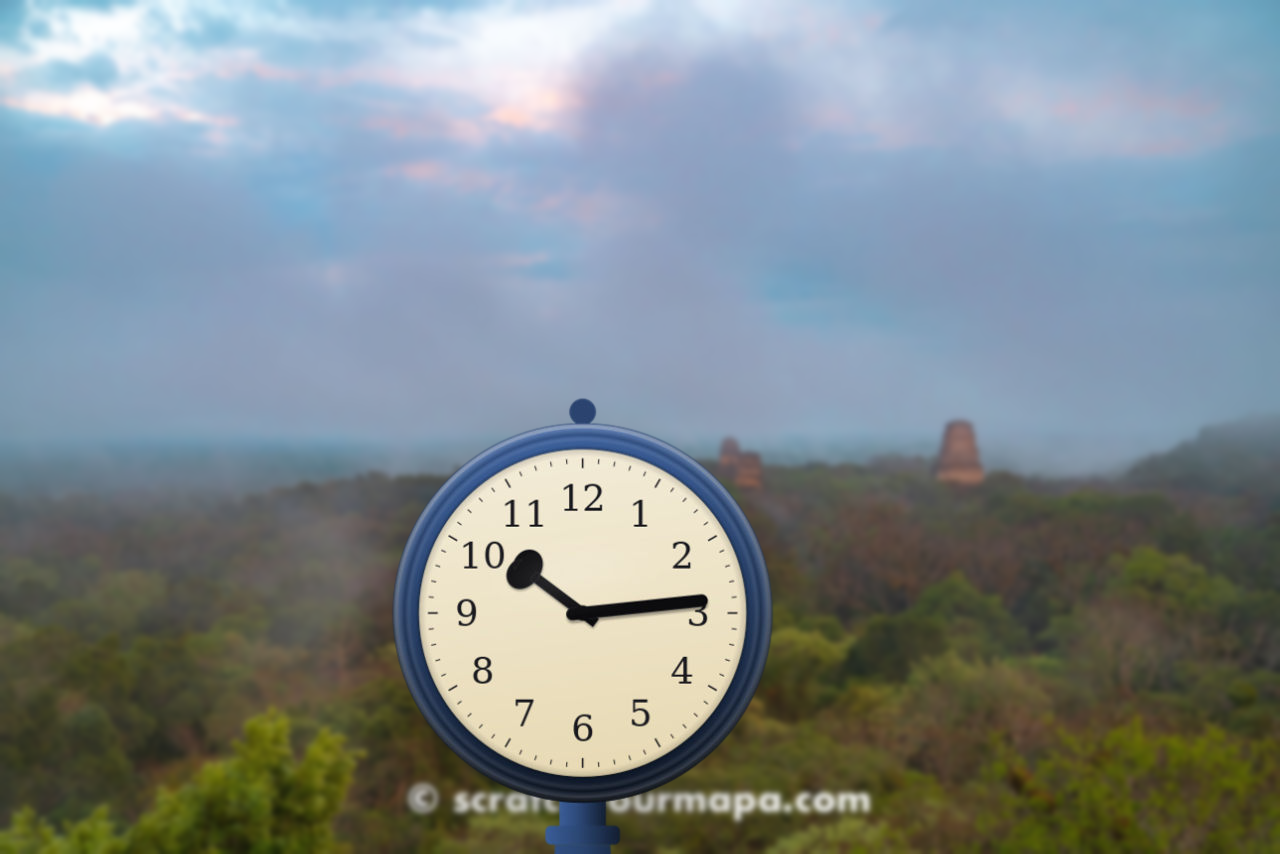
10h14
